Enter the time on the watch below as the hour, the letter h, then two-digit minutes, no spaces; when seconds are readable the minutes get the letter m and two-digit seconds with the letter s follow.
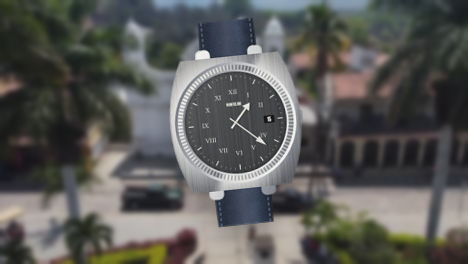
1h22
